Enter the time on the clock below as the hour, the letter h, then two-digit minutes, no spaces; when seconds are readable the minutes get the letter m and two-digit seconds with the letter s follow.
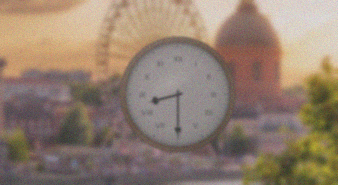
8h30
